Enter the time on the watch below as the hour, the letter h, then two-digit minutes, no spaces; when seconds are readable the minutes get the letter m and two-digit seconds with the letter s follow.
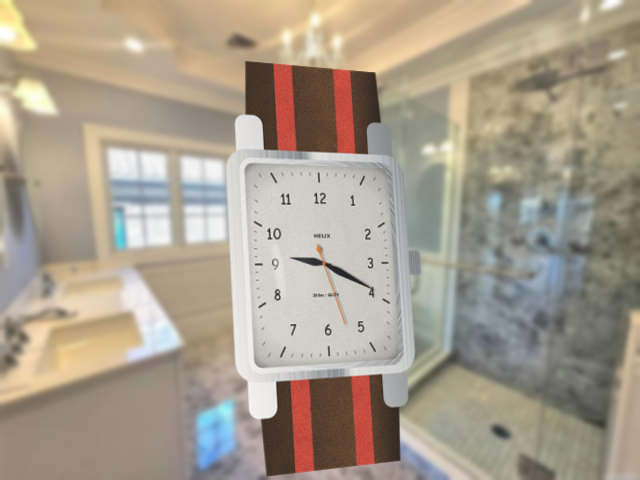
9h19m27s
